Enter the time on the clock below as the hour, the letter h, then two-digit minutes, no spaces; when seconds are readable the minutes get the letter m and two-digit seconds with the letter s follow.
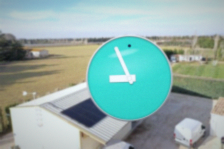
8h56
